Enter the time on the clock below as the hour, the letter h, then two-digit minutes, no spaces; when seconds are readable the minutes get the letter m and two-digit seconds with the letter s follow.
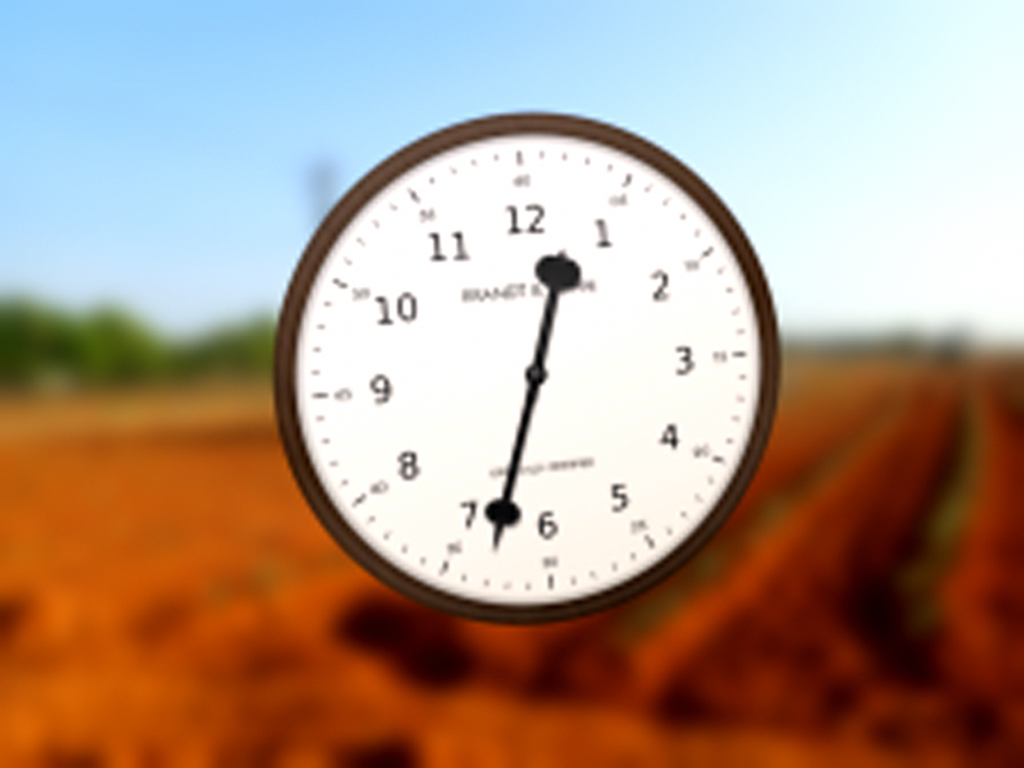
12h33
